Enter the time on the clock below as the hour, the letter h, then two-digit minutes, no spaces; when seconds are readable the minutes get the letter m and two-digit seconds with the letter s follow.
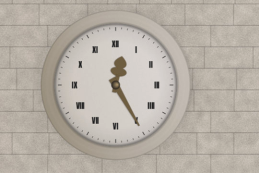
12h25
